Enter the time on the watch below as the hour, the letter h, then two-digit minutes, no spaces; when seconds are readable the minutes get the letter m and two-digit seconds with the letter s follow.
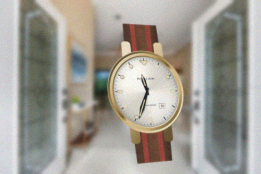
11h34
